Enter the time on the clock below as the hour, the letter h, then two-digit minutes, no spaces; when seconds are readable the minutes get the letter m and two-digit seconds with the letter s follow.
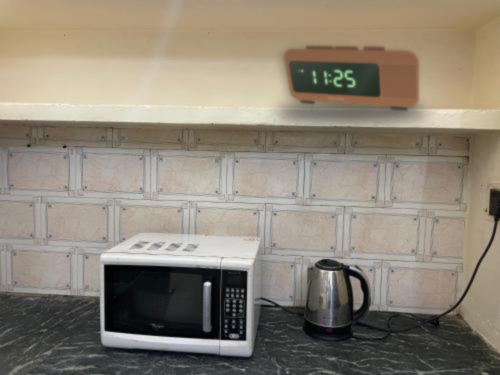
11h25
